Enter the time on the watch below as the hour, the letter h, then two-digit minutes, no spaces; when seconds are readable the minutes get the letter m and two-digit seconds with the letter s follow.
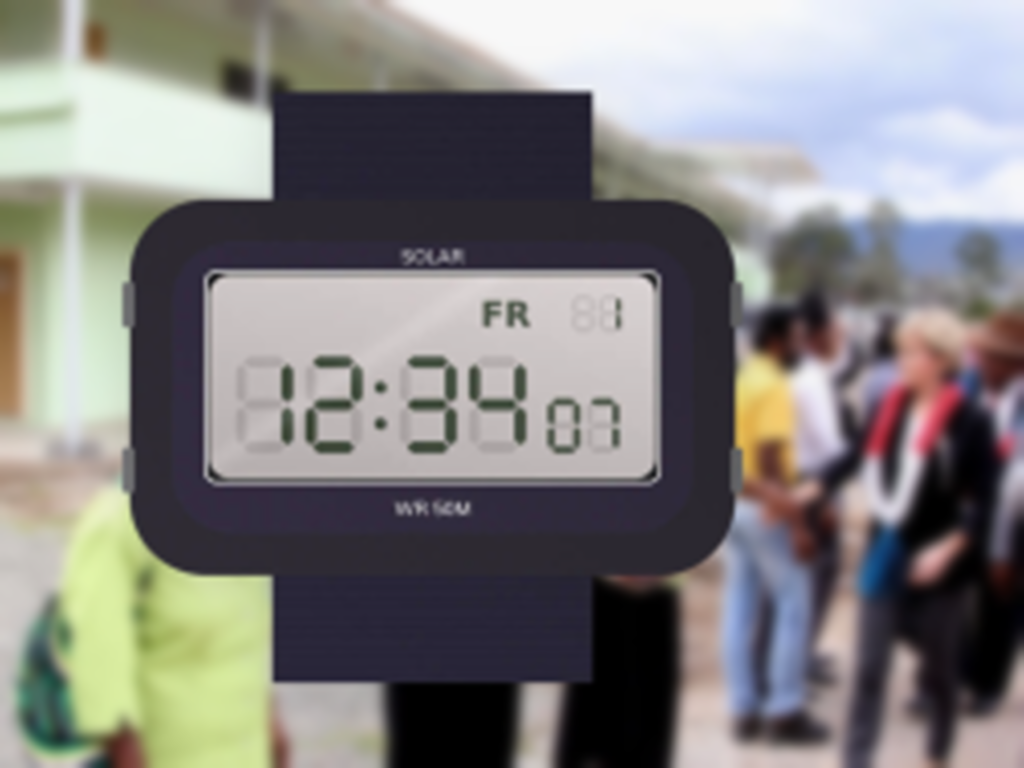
12h34m07s
